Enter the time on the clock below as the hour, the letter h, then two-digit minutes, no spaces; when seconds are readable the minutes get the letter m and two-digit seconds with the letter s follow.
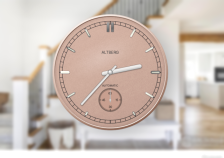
2h37
